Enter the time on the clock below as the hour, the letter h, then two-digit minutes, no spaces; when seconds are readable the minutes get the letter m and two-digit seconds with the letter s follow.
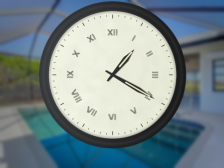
1h20
